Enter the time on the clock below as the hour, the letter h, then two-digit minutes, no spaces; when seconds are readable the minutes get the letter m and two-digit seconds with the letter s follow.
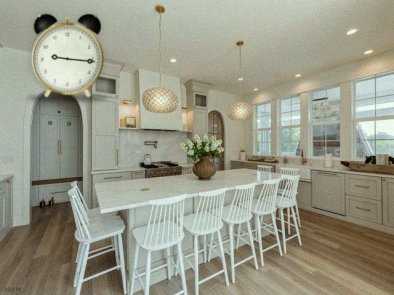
9h16
